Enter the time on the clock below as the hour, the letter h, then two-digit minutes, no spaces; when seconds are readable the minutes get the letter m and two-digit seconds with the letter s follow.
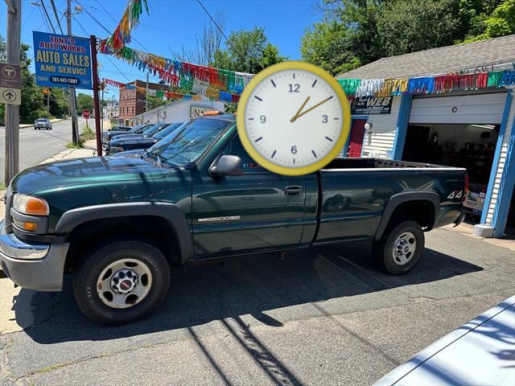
1h10
